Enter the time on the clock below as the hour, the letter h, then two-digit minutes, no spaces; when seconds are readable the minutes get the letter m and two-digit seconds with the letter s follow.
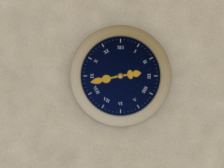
2h43
